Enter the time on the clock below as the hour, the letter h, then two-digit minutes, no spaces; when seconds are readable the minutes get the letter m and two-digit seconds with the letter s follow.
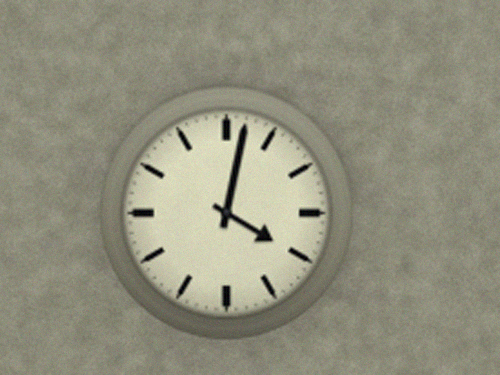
4h02
